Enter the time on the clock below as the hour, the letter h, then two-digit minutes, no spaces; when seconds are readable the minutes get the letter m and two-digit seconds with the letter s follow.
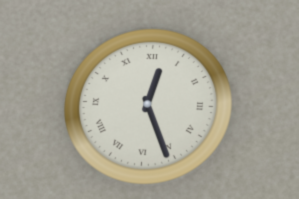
12h26
